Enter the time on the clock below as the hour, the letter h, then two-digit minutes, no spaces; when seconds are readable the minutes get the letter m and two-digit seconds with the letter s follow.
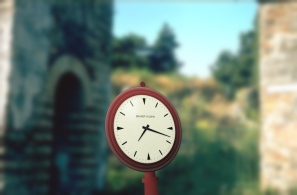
7h18
